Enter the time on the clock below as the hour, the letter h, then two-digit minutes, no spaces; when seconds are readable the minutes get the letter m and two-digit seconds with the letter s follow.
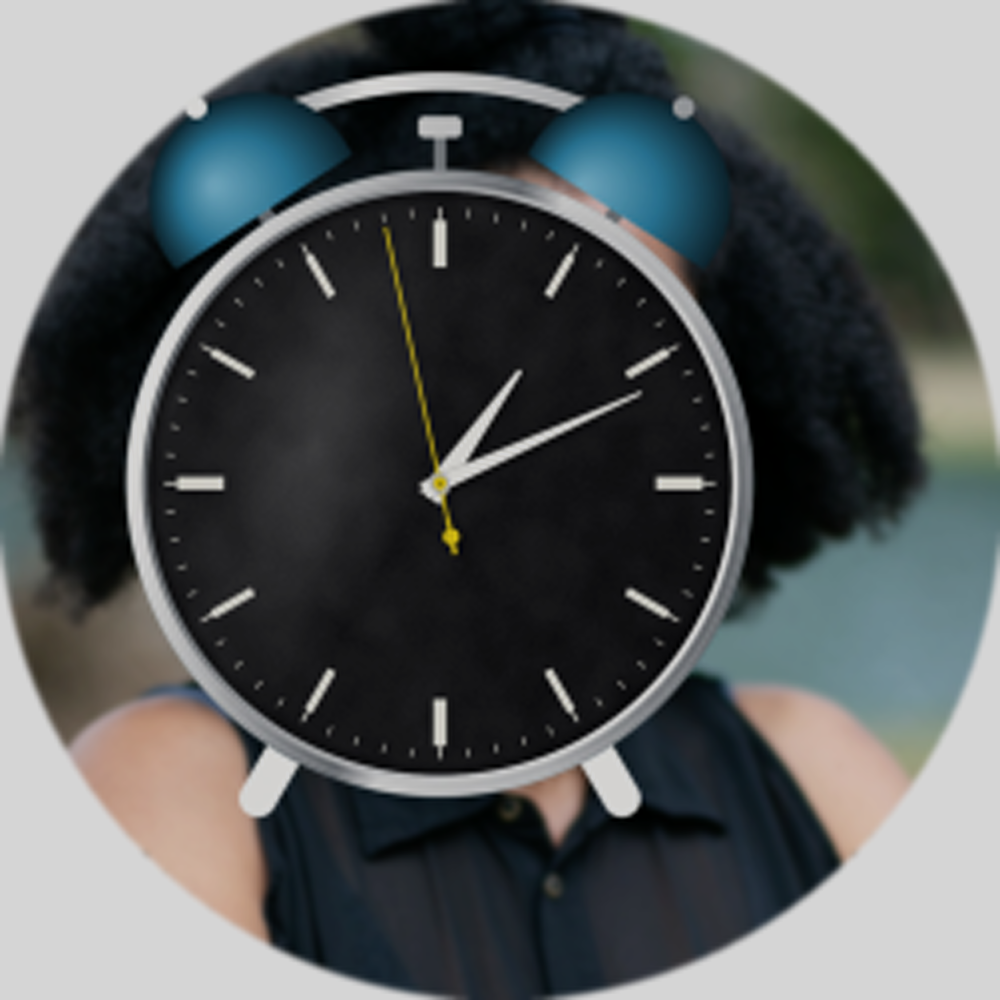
1h10m58s
